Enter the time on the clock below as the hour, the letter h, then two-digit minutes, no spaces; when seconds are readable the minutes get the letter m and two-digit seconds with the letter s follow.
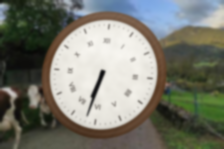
6h32
